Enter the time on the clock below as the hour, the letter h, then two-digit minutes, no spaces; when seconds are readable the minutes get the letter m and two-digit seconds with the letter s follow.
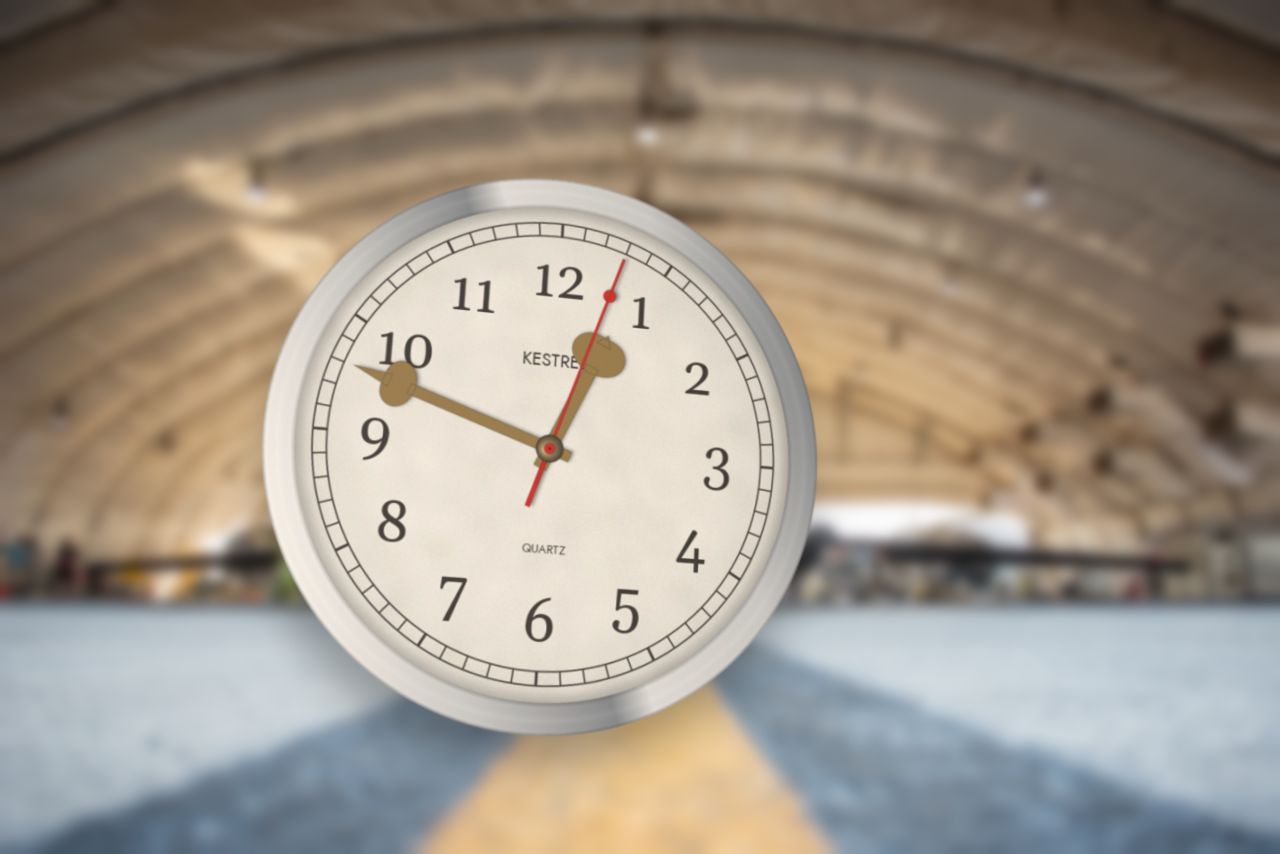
12h48m03s
